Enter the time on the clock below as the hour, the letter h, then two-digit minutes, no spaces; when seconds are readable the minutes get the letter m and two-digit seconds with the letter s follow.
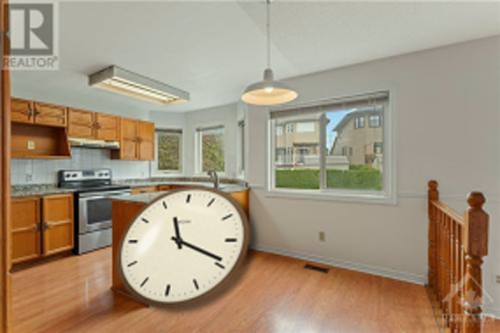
11h19
